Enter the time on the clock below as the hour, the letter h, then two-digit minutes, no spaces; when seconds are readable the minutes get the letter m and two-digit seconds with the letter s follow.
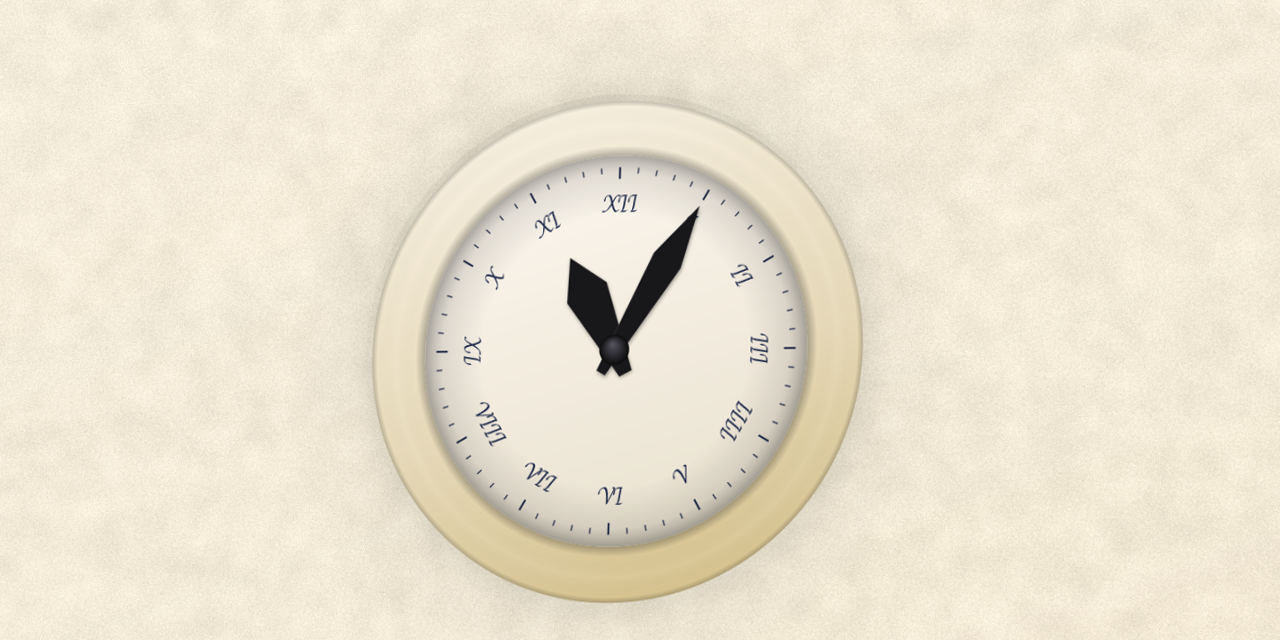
11h05
